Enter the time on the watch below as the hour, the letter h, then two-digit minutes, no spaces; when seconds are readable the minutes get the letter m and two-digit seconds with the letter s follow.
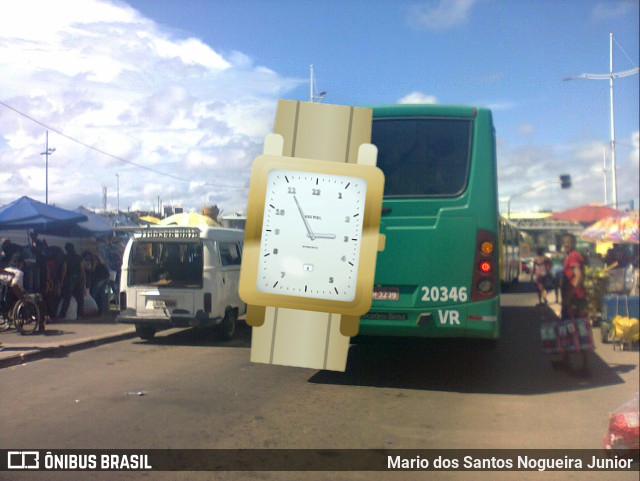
2h55
